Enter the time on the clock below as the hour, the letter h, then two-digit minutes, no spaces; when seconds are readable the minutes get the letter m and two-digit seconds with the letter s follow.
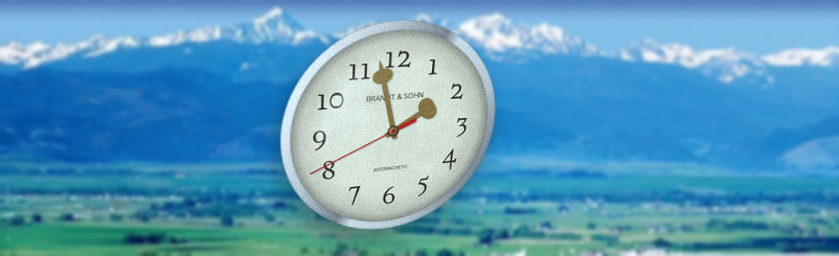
1h57m41s
